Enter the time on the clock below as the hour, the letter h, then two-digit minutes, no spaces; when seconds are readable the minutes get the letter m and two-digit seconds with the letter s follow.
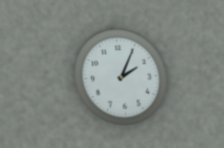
2h05
